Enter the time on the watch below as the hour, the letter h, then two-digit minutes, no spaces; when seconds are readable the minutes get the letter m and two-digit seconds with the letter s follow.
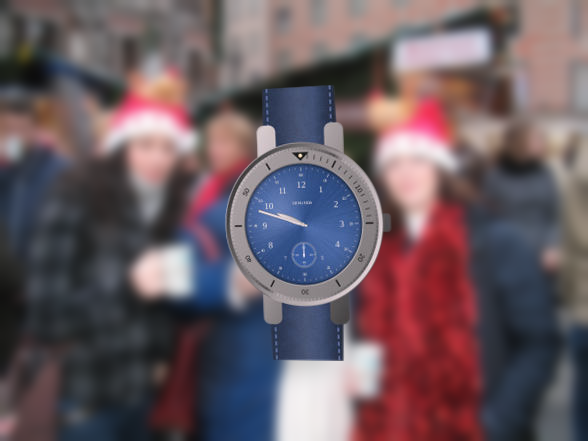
9h48
